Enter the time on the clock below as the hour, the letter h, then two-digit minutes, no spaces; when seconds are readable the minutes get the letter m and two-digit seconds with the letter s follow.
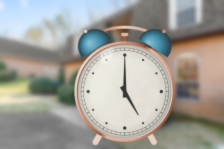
5h00
